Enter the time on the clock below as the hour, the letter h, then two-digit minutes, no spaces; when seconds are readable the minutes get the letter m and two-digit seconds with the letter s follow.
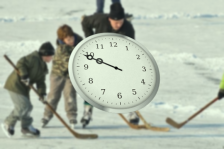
9h49
